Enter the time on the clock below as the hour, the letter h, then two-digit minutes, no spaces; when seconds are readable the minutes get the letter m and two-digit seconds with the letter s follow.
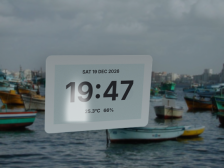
19h47
